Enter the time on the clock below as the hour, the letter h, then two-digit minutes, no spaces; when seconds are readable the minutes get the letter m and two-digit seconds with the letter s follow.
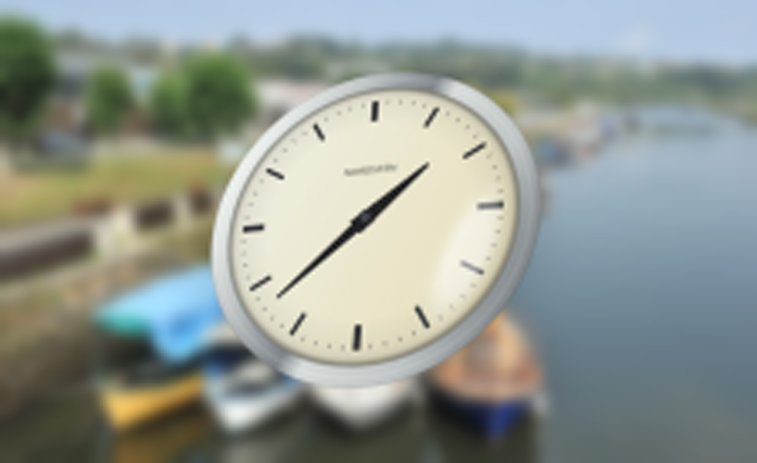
1h38
